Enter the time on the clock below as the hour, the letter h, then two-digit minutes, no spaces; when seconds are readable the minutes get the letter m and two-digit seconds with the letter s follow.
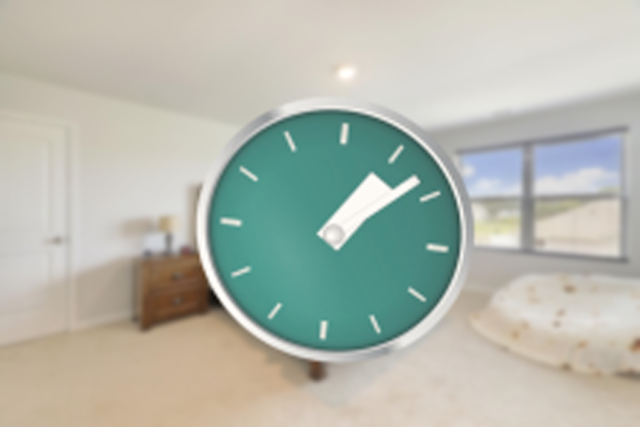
1h08
